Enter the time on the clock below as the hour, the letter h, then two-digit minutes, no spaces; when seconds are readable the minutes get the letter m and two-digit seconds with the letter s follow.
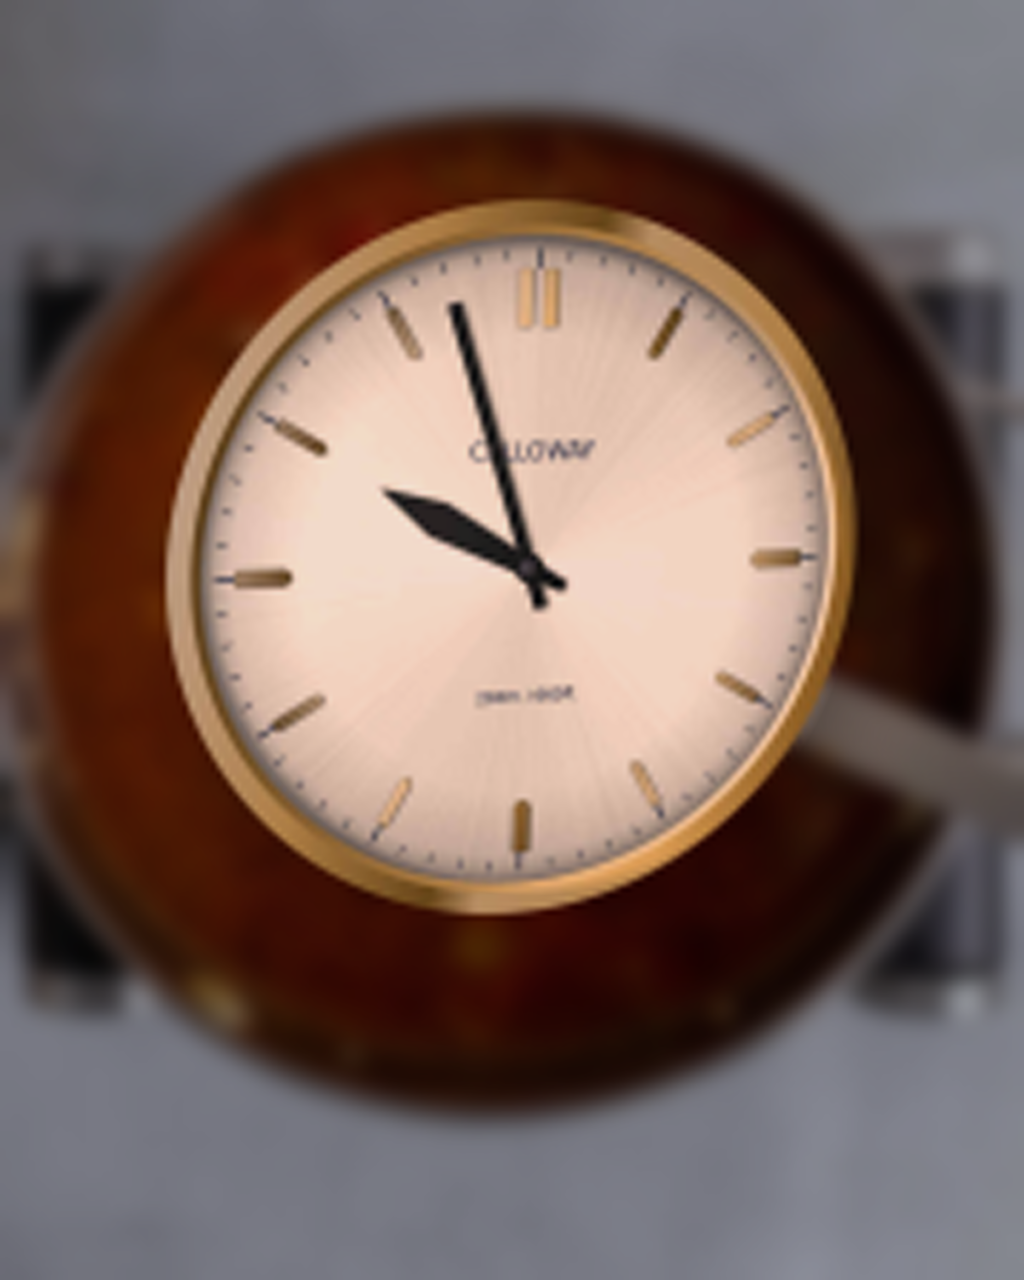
9h57
